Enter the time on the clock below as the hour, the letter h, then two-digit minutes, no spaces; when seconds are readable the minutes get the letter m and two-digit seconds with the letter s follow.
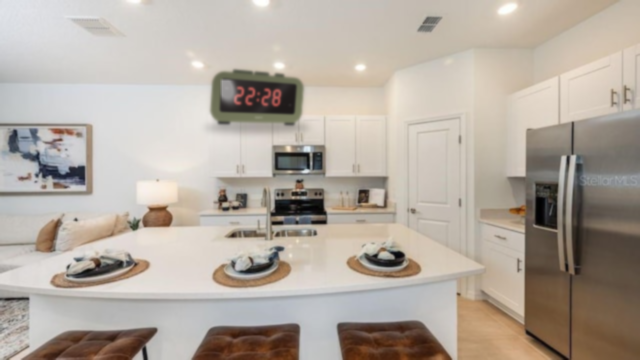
22h28
